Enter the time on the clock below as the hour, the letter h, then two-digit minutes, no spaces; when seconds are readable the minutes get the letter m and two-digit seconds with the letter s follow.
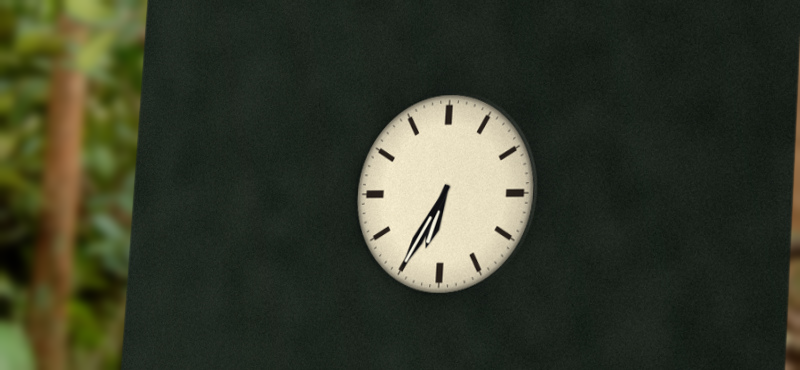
6h35
